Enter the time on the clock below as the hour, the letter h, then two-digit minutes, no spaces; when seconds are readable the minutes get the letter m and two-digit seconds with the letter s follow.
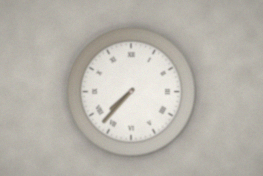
7h37
